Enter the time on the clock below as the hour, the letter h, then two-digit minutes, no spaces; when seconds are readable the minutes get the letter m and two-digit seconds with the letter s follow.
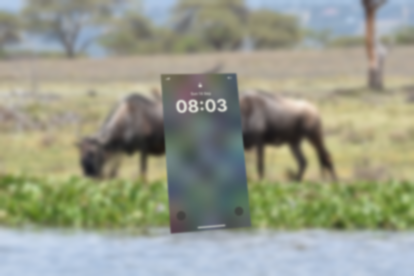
8h03
